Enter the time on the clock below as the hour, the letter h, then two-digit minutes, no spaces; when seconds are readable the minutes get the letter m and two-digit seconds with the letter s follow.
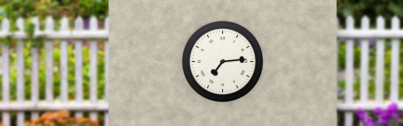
7h14
